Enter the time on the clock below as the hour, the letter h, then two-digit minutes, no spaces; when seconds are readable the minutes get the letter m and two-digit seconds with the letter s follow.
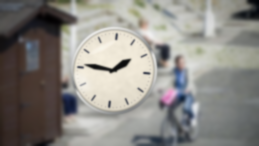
1h46
